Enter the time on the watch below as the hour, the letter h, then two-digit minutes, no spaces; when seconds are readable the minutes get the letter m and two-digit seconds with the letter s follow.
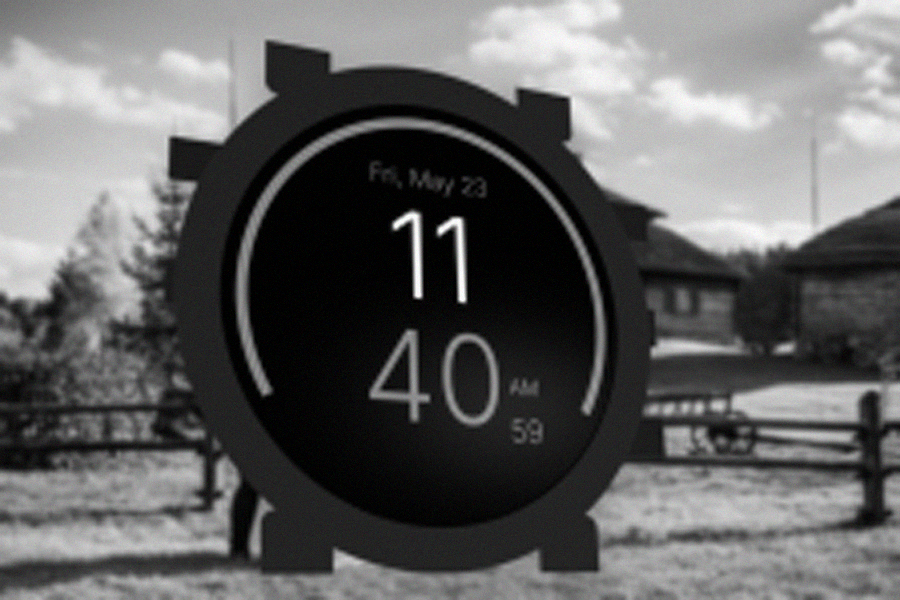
11h40m59s
